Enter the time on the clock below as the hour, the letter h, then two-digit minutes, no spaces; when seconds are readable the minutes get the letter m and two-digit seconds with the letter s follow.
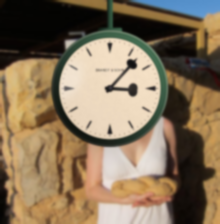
3h07
